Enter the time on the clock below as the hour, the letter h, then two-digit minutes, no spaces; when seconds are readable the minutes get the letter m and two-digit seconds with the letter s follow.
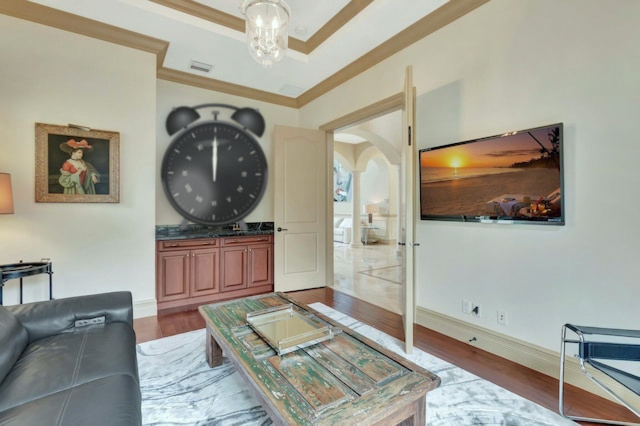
12h00
